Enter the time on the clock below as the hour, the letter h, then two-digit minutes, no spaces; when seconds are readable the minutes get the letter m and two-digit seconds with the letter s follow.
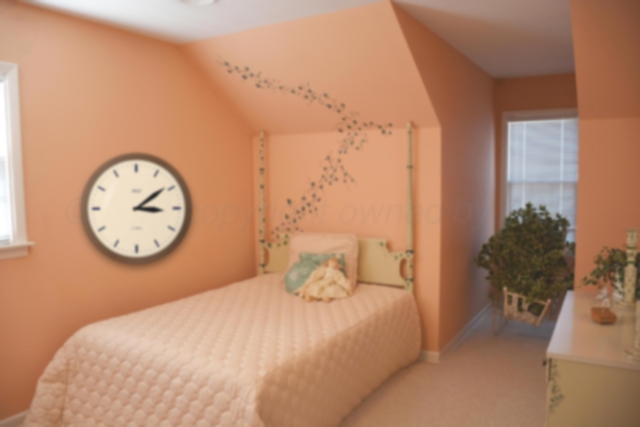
3h09
